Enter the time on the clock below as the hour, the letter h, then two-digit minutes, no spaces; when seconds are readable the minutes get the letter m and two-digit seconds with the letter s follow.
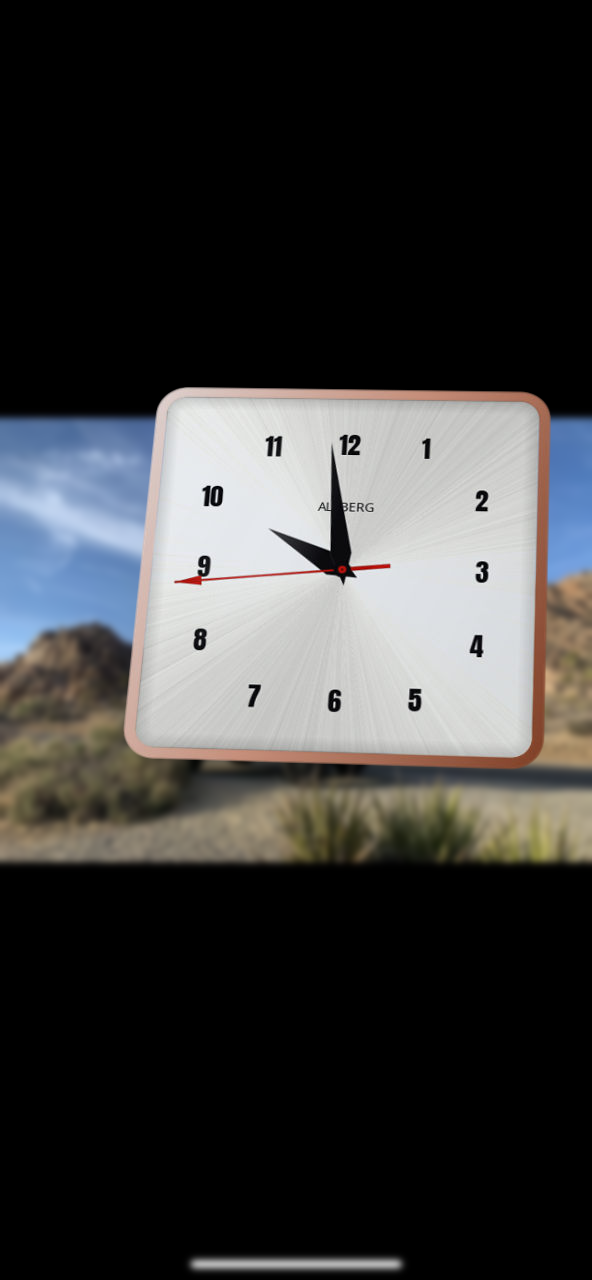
9h58m44s
